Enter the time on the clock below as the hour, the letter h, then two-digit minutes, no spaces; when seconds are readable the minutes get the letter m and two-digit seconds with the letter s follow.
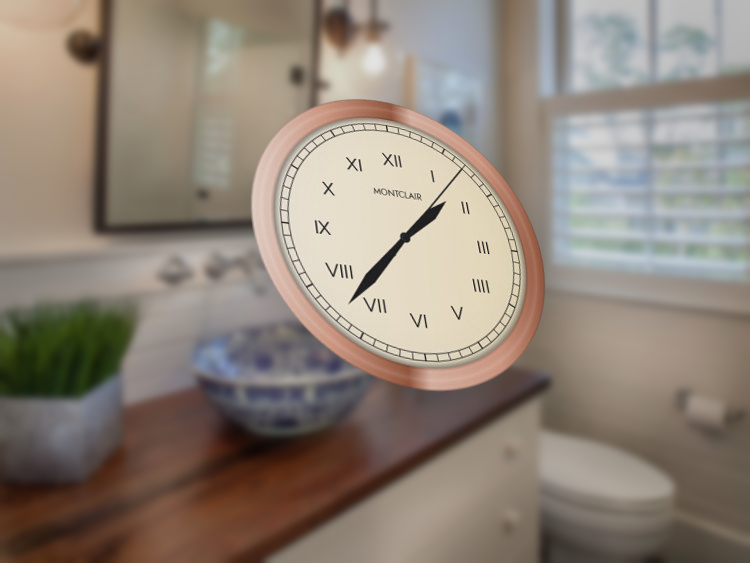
1h37m07s
